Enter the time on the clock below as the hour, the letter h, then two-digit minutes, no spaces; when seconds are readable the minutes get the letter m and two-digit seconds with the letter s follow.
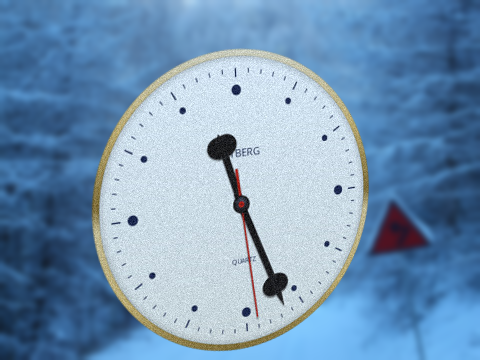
11h26m29s
